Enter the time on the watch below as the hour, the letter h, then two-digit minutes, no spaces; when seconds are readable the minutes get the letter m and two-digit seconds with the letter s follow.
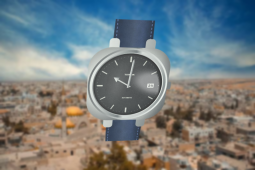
10h01
